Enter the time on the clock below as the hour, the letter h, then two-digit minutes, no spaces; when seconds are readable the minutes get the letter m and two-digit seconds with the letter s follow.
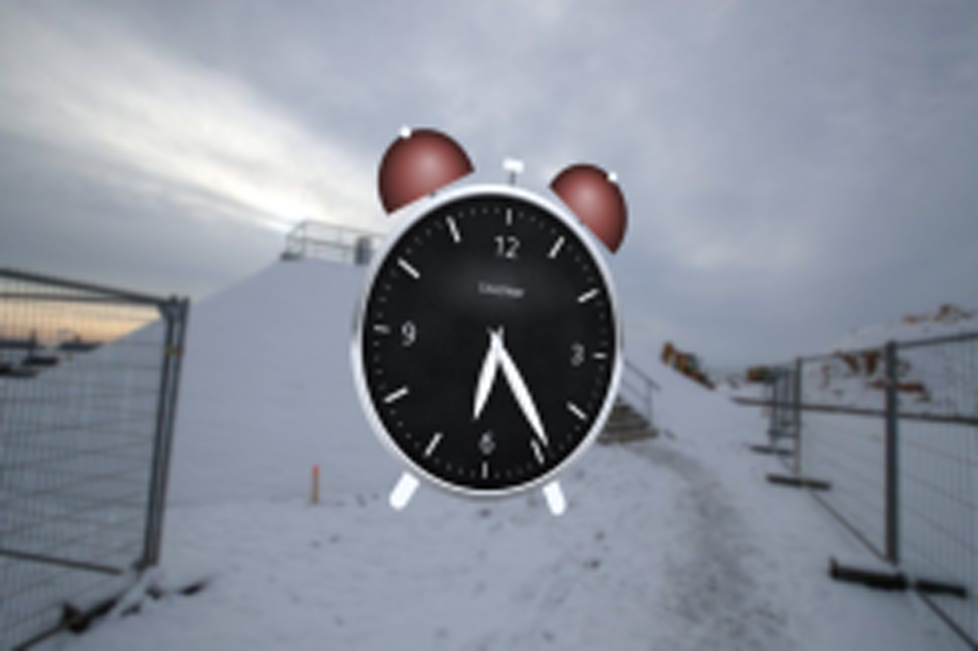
6h24
